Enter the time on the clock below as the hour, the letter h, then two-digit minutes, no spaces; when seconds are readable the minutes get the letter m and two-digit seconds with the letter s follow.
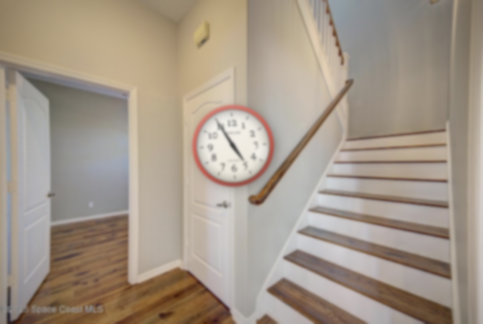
4h55
